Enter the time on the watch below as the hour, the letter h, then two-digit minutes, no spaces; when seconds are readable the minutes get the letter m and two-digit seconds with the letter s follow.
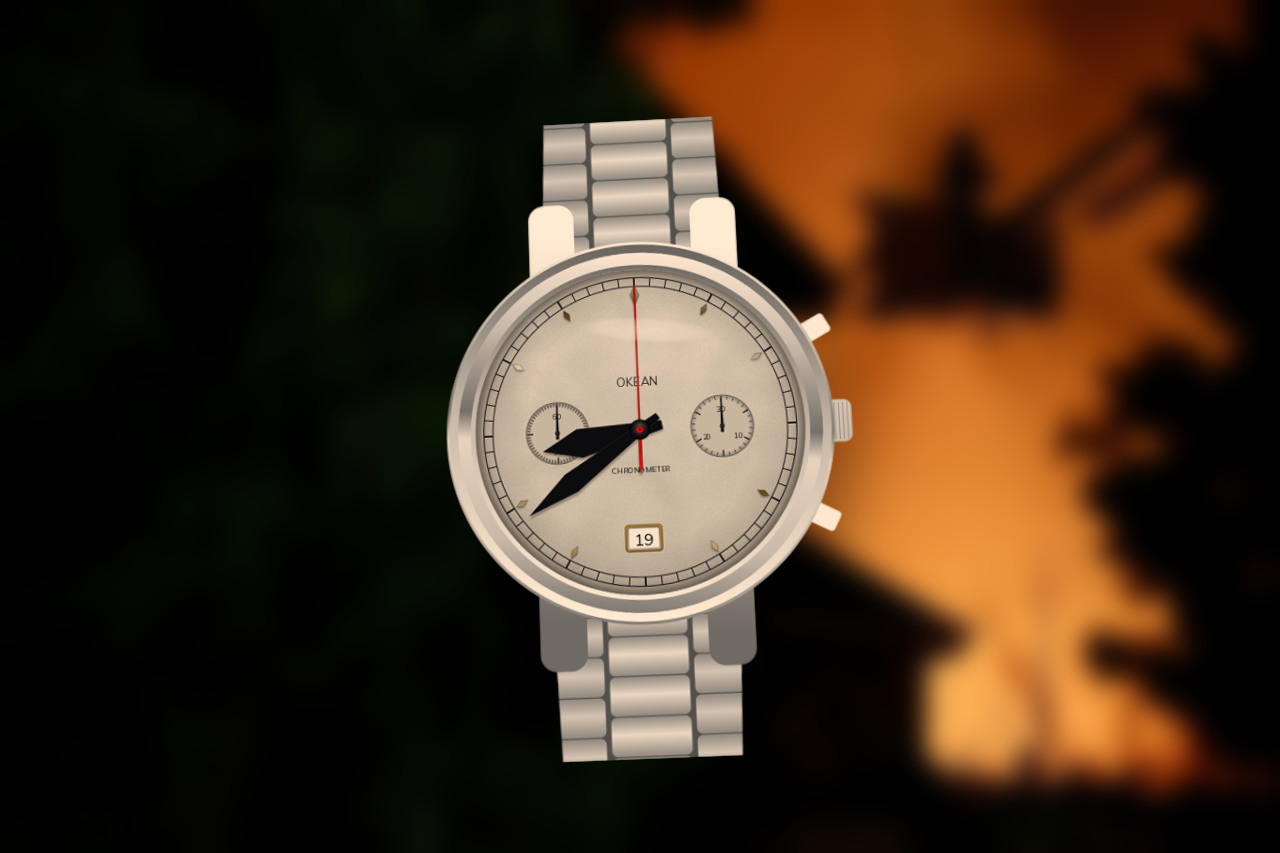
8h39
